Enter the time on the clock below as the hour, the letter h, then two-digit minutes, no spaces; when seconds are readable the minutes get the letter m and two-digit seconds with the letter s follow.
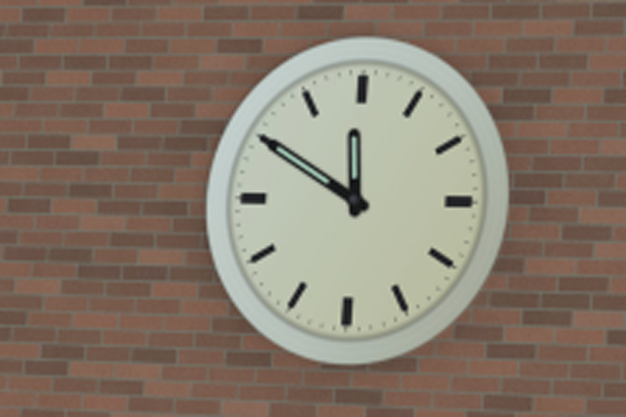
11h50
